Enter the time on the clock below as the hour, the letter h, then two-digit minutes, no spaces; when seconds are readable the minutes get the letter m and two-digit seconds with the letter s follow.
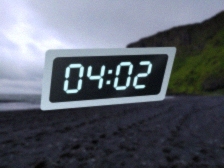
4h02
